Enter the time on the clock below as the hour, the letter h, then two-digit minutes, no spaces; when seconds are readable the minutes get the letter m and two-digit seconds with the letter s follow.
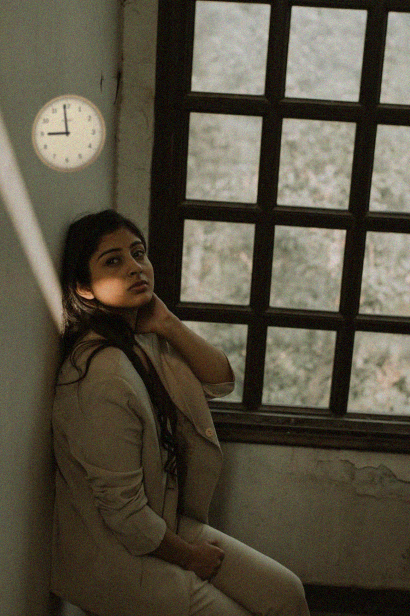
8h59
